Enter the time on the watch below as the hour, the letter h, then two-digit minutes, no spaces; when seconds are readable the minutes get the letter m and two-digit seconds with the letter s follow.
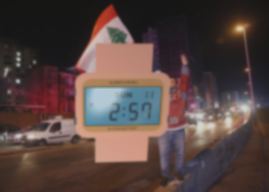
2h57
